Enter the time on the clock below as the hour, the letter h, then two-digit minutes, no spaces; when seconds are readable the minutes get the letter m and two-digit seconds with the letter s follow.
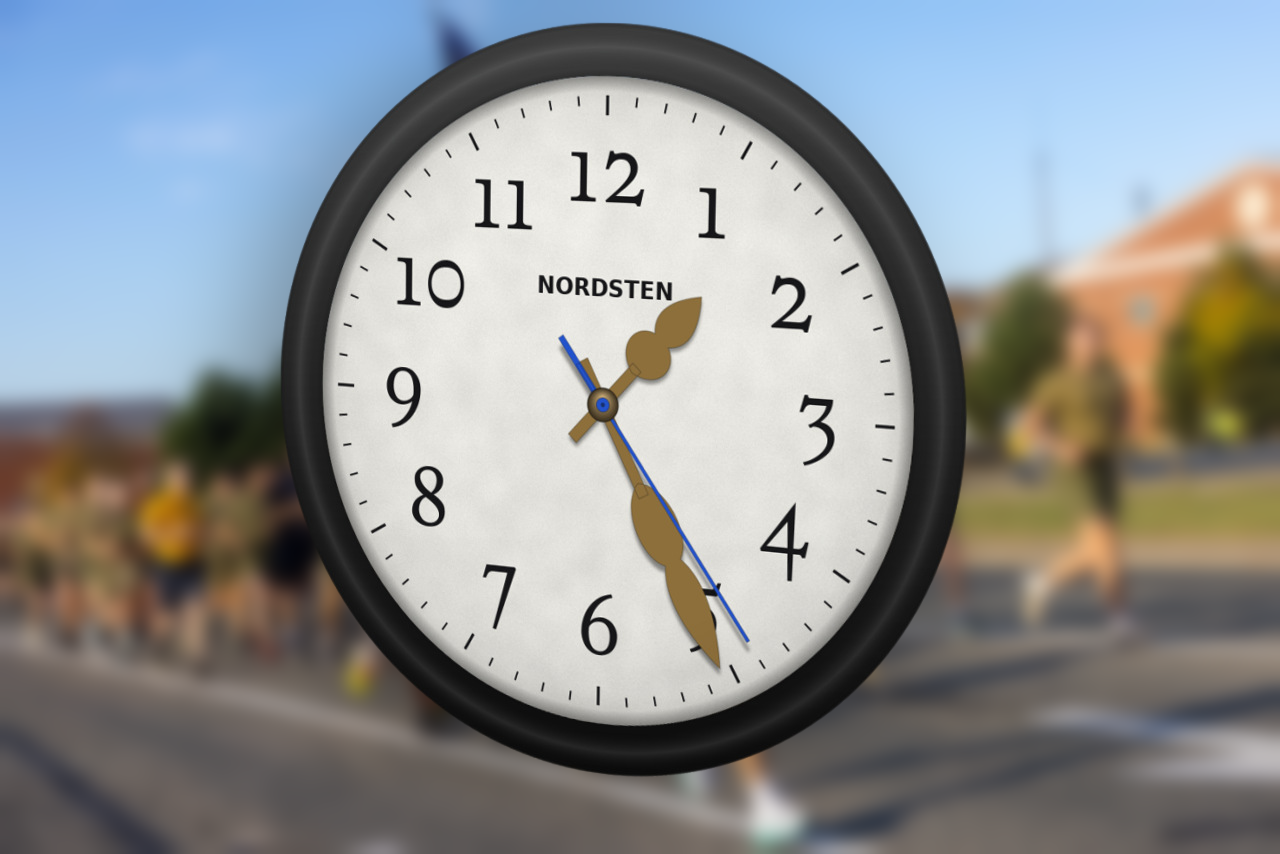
1h25m24s
